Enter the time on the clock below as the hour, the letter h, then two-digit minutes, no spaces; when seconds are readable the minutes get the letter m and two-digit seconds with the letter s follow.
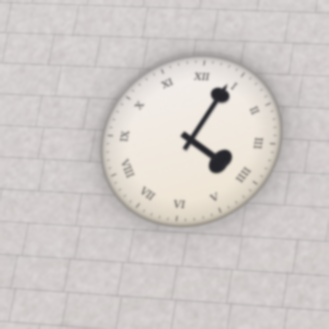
4h04
